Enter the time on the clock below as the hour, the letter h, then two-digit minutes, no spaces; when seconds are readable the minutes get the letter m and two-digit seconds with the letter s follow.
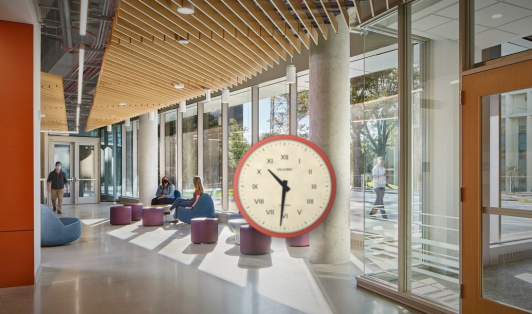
10h31
